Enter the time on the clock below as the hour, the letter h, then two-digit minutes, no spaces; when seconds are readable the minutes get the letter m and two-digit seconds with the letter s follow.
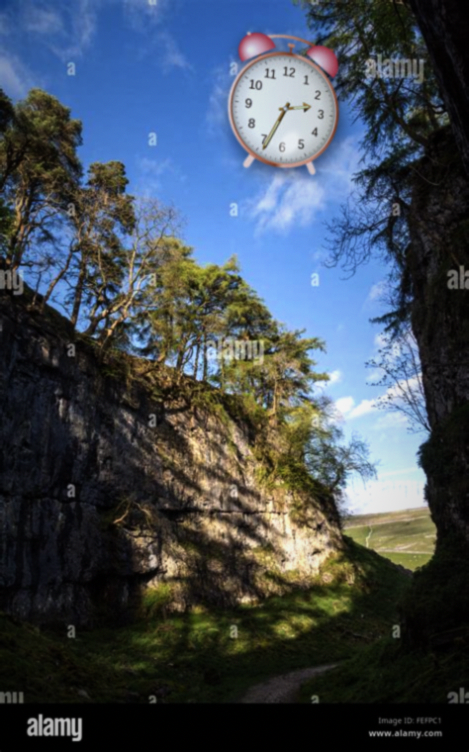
2h34
